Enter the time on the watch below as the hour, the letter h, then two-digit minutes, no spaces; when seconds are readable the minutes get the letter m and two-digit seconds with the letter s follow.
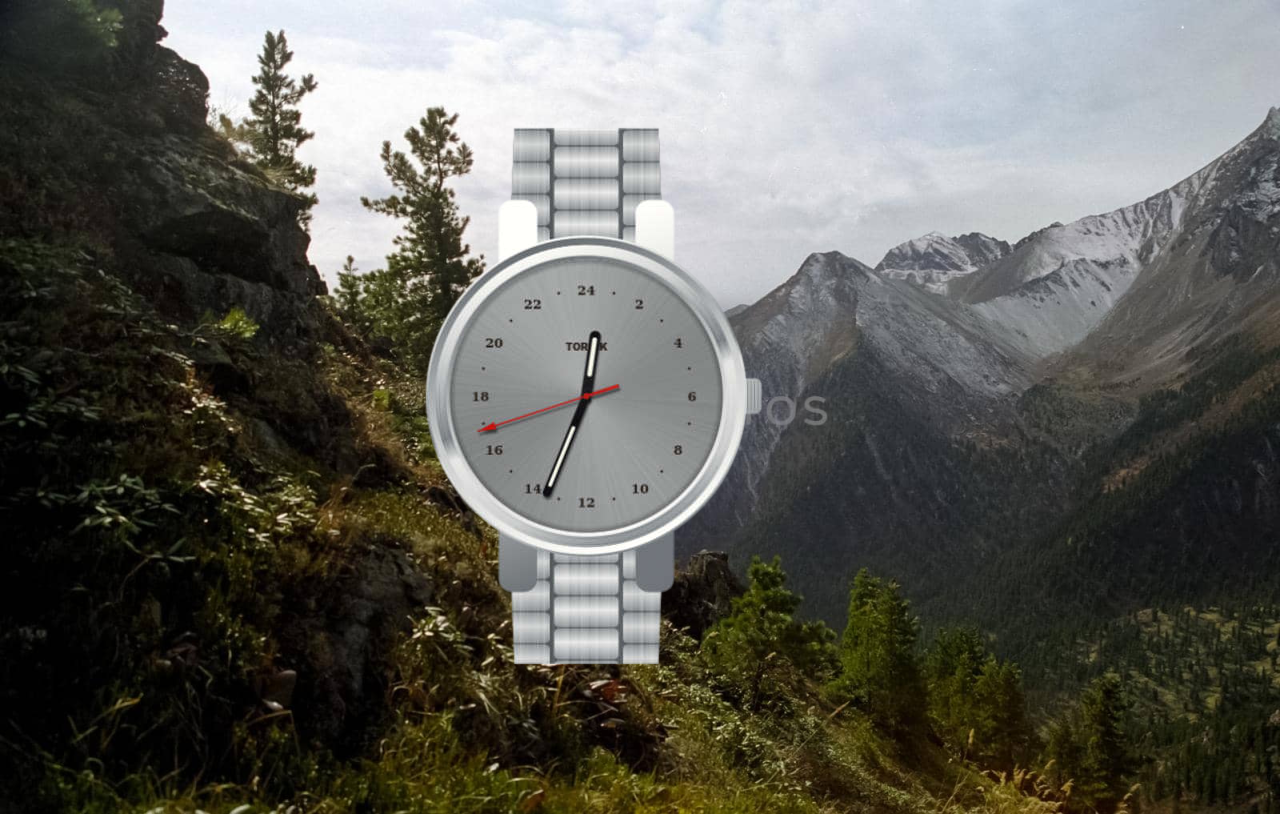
0h33m42s
